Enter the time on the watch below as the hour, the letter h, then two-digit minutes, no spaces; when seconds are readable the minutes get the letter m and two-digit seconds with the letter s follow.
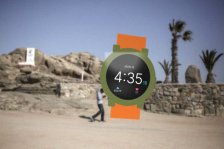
4h35
